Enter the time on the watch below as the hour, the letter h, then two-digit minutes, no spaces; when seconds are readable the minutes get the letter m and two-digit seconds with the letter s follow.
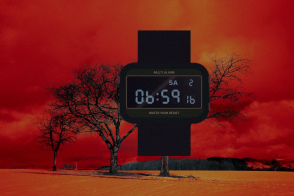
6h59m16s
